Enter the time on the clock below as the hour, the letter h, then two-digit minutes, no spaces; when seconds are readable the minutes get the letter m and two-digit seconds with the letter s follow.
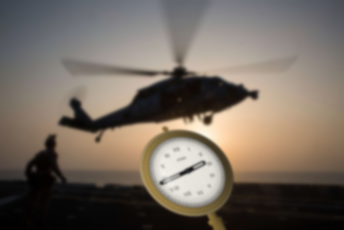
2h44
